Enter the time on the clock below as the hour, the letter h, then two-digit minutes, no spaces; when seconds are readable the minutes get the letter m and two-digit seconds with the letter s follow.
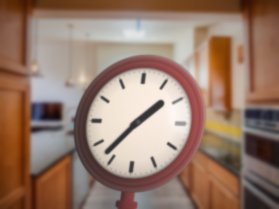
1h37
